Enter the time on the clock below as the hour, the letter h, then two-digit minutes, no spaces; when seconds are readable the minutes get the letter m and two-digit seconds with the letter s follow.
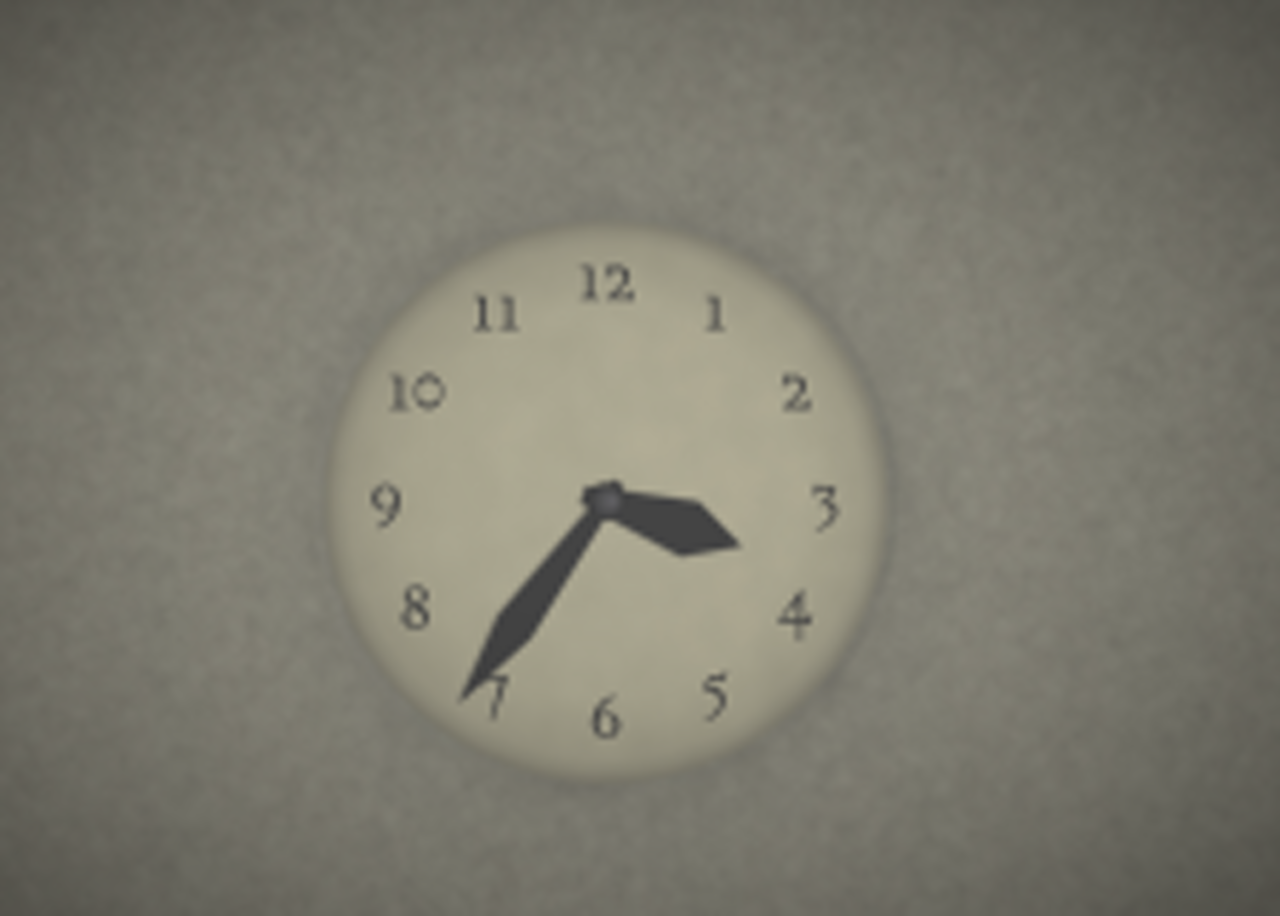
3h36
